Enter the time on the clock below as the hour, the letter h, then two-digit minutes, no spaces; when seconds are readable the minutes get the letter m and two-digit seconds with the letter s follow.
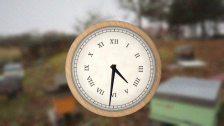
4h31
